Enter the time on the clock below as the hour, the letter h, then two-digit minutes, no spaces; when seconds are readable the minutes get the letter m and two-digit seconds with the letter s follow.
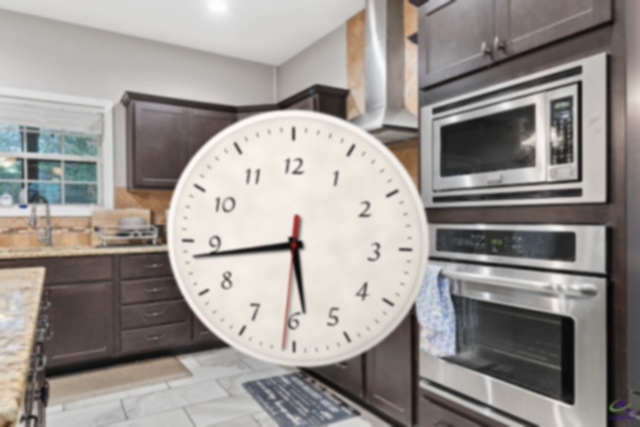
5h43m31s
